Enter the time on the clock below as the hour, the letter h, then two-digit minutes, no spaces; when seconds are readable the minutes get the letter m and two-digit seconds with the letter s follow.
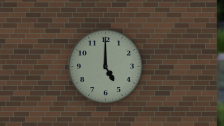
5h00
